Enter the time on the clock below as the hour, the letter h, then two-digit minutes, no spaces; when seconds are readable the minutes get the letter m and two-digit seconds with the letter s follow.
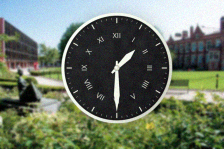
1h30
